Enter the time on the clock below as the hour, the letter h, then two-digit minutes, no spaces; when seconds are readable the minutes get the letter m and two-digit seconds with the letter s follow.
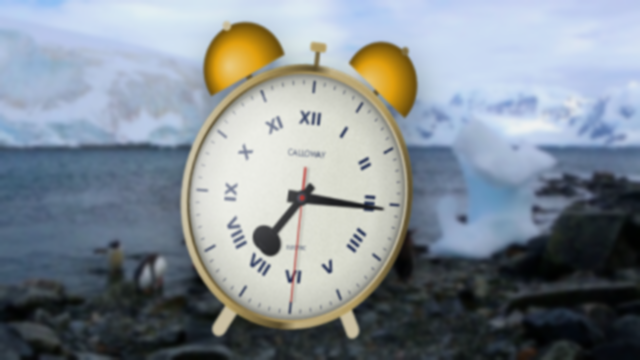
7h15m30s
